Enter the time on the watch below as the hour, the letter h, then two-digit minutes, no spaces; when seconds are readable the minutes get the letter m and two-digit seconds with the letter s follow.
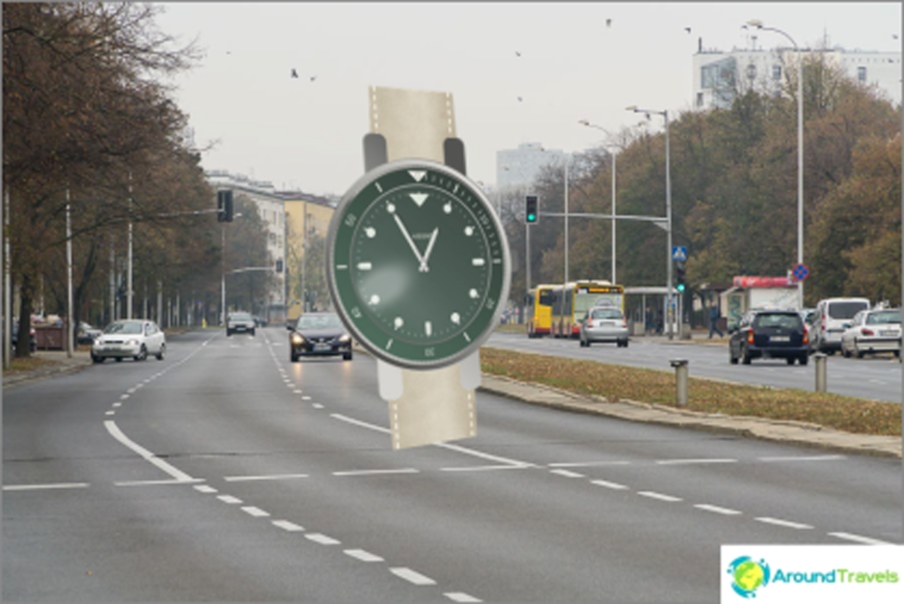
12h55
